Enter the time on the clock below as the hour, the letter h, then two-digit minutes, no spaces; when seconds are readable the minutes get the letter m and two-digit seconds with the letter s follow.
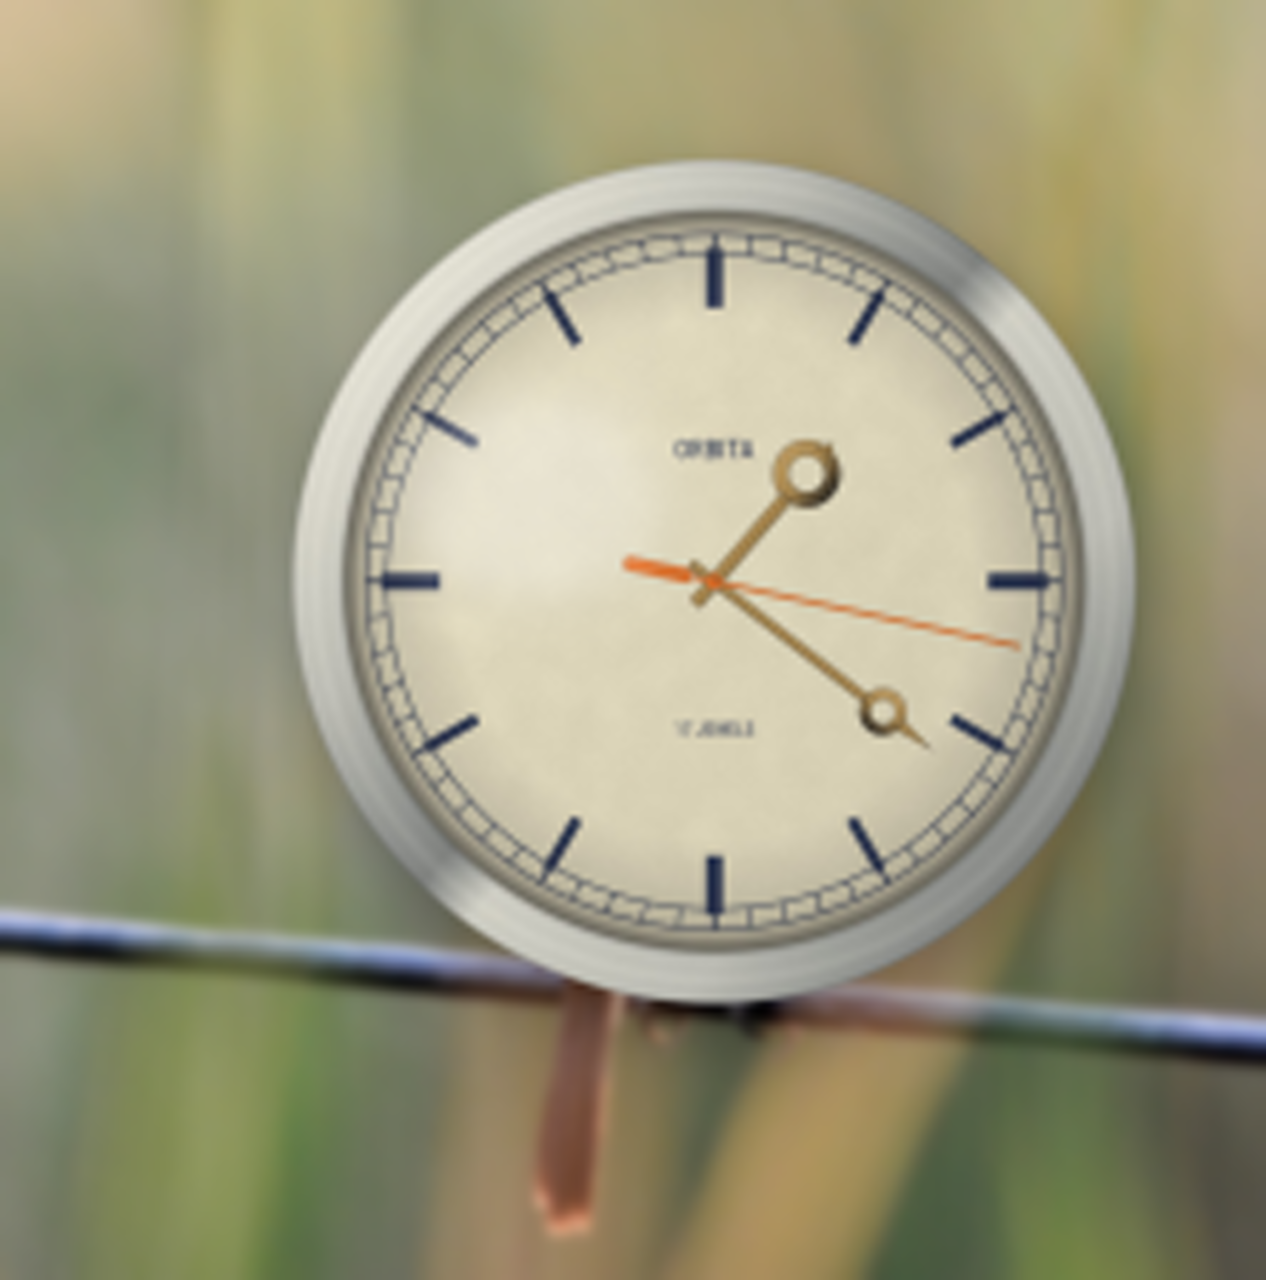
1h21m17s
